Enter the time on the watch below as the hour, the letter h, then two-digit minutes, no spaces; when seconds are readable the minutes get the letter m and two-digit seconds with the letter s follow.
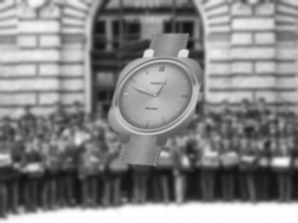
12h48
